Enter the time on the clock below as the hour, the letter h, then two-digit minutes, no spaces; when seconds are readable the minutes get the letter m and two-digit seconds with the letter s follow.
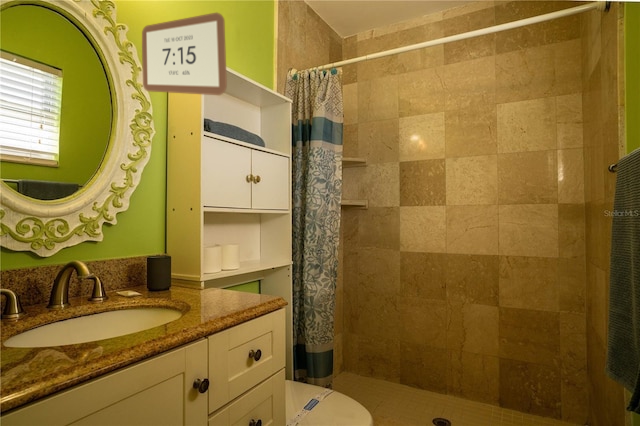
7h15
